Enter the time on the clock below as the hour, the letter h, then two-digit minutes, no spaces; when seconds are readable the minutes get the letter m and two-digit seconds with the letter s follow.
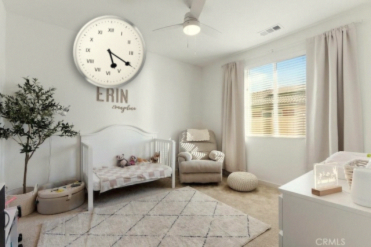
5h20
